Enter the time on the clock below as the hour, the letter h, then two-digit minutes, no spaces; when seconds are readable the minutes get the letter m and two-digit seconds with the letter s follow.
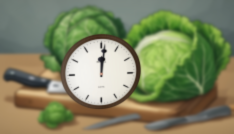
12h01
